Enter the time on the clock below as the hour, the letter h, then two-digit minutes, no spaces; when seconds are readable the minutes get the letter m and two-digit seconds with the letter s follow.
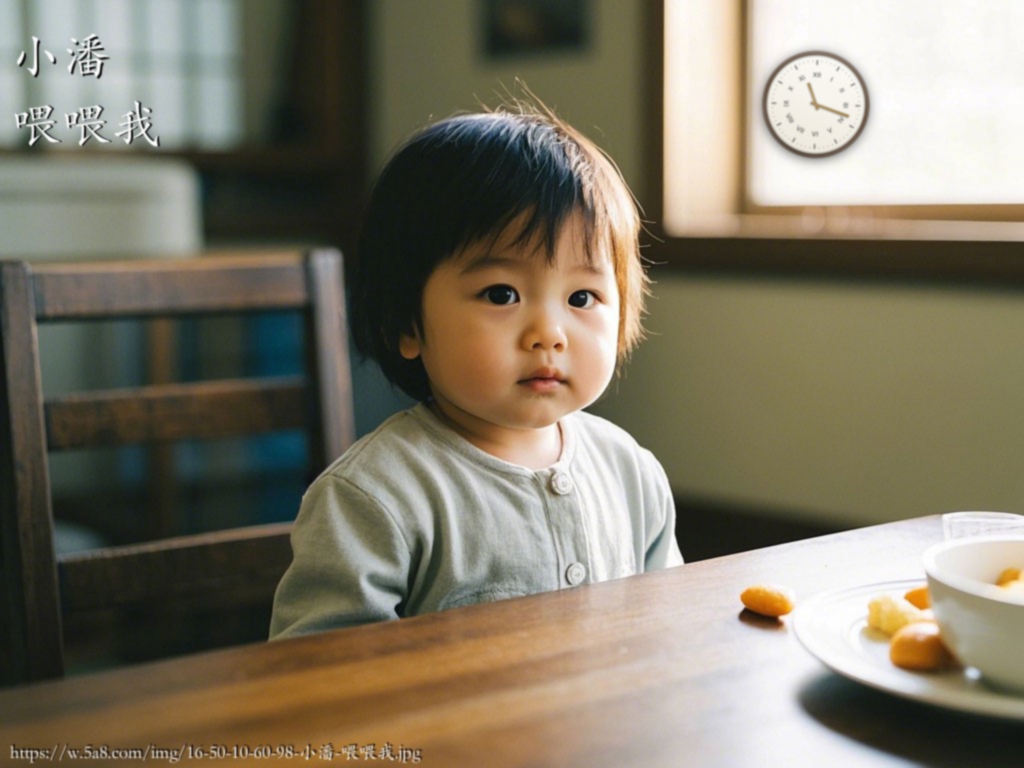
11h18
